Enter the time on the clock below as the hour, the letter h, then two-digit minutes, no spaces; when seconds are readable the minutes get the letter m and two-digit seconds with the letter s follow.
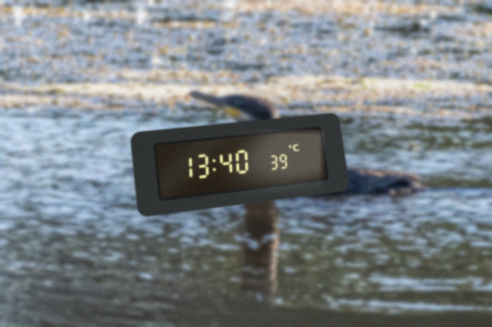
13h40
